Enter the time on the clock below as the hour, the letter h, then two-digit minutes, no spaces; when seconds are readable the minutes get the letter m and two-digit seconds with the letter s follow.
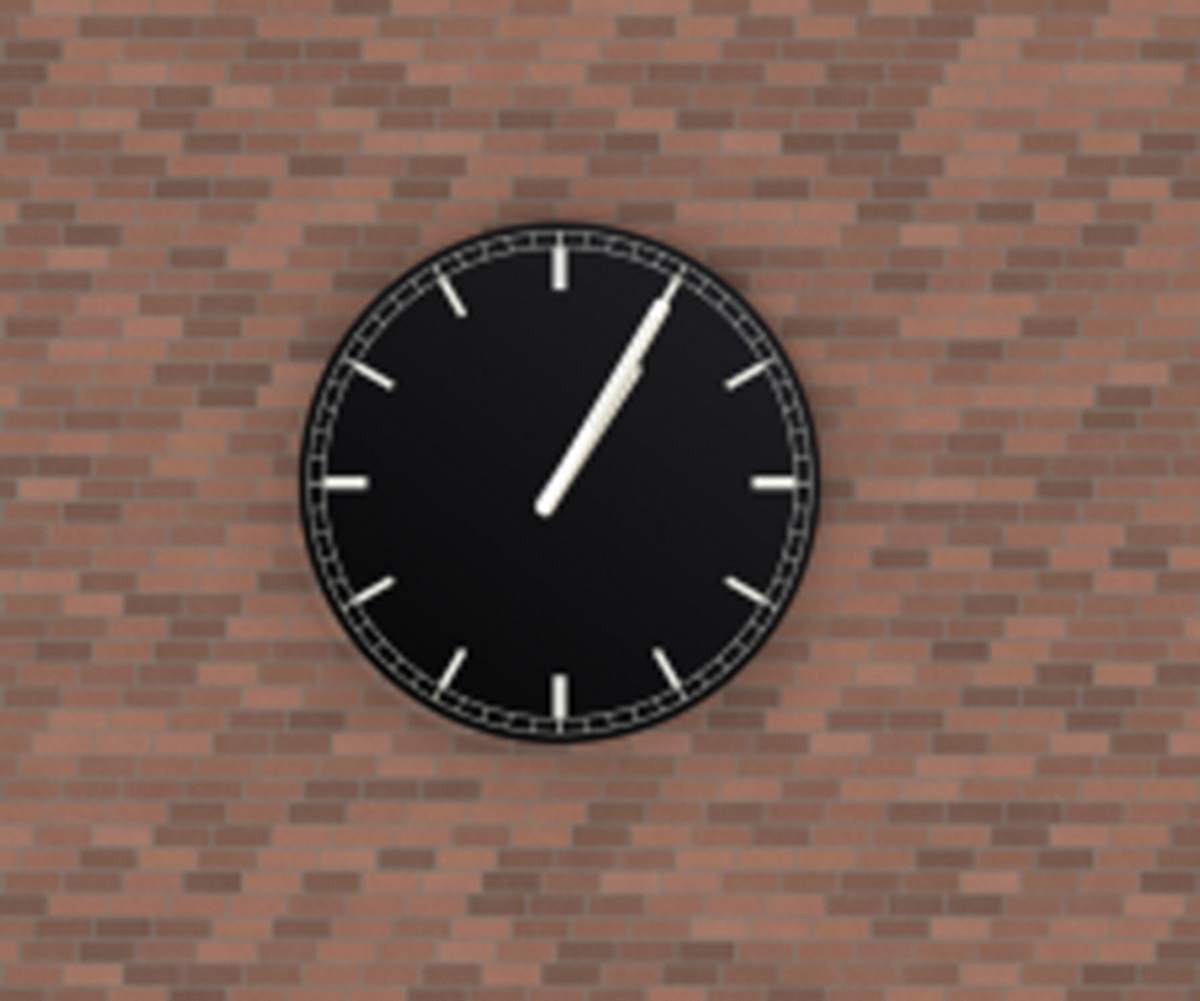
1h05
